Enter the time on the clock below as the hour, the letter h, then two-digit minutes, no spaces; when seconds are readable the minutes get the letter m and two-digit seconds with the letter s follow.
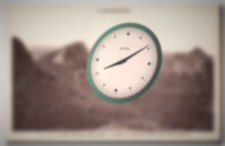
8h09
